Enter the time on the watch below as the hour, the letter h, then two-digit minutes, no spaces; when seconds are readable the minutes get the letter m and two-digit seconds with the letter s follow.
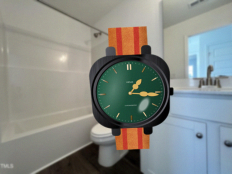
1h16
